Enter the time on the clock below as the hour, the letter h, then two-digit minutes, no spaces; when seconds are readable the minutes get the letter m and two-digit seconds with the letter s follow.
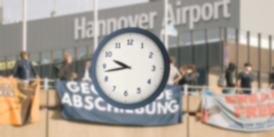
9h43
